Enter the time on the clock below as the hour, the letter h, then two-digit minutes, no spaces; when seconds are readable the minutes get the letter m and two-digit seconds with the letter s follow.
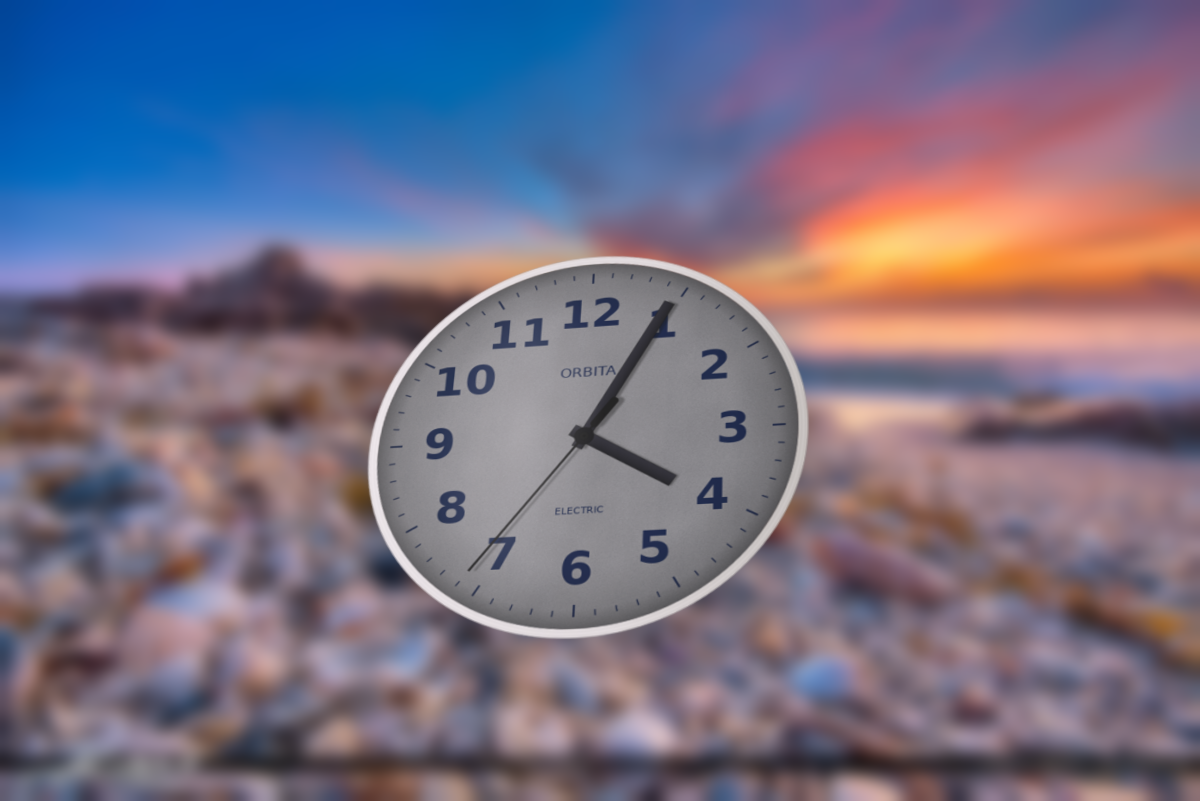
4h04m36s
